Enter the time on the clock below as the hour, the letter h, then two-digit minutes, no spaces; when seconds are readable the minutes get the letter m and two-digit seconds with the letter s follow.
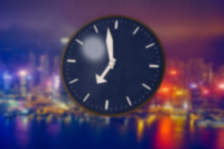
6h58
